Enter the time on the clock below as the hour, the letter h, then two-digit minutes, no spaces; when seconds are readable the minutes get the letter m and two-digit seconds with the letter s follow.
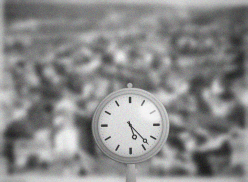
5h23
